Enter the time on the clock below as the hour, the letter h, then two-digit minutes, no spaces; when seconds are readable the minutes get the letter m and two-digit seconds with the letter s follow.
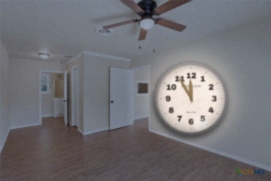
11h55
